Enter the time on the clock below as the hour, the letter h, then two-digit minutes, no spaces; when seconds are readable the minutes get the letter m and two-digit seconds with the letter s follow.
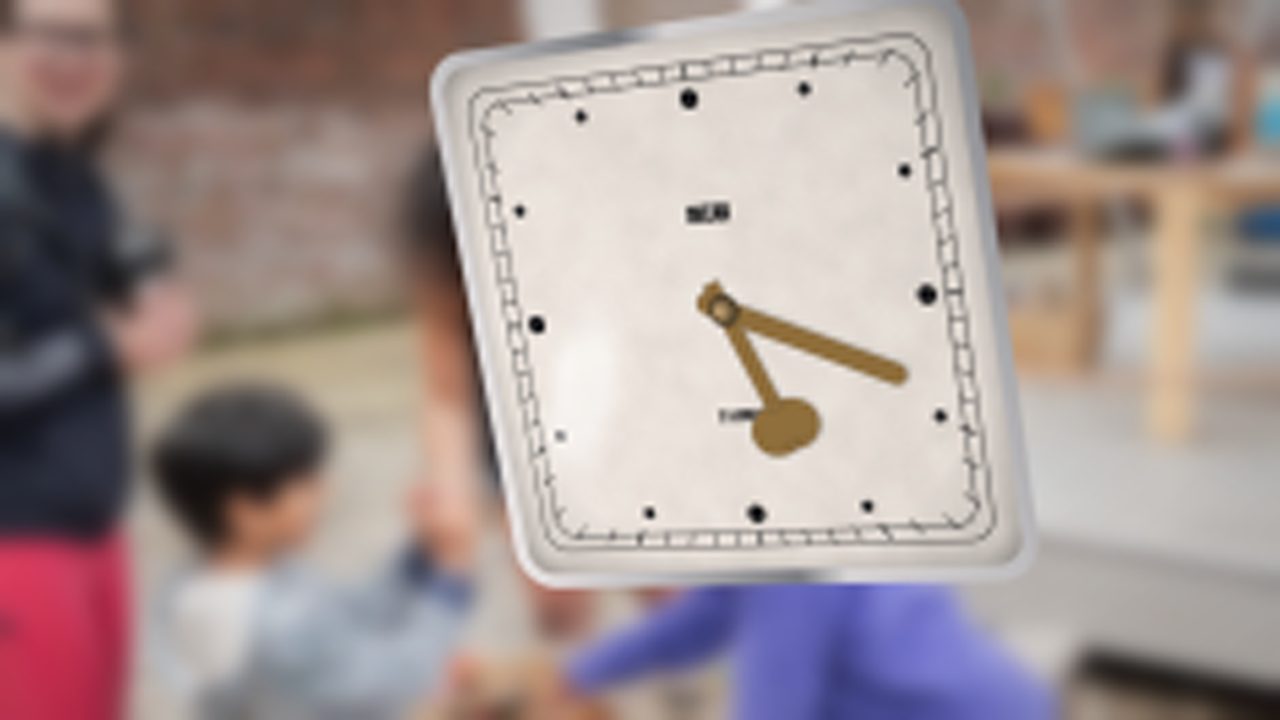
5h19
